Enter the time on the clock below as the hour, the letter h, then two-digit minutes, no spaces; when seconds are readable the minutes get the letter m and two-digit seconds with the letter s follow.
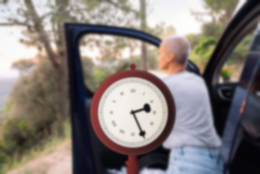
2h26
